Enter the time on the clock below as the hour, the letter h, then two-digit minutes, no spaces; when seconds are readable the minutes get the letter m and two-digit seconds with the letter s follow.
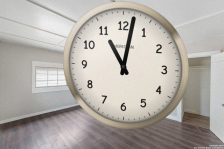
11h02
